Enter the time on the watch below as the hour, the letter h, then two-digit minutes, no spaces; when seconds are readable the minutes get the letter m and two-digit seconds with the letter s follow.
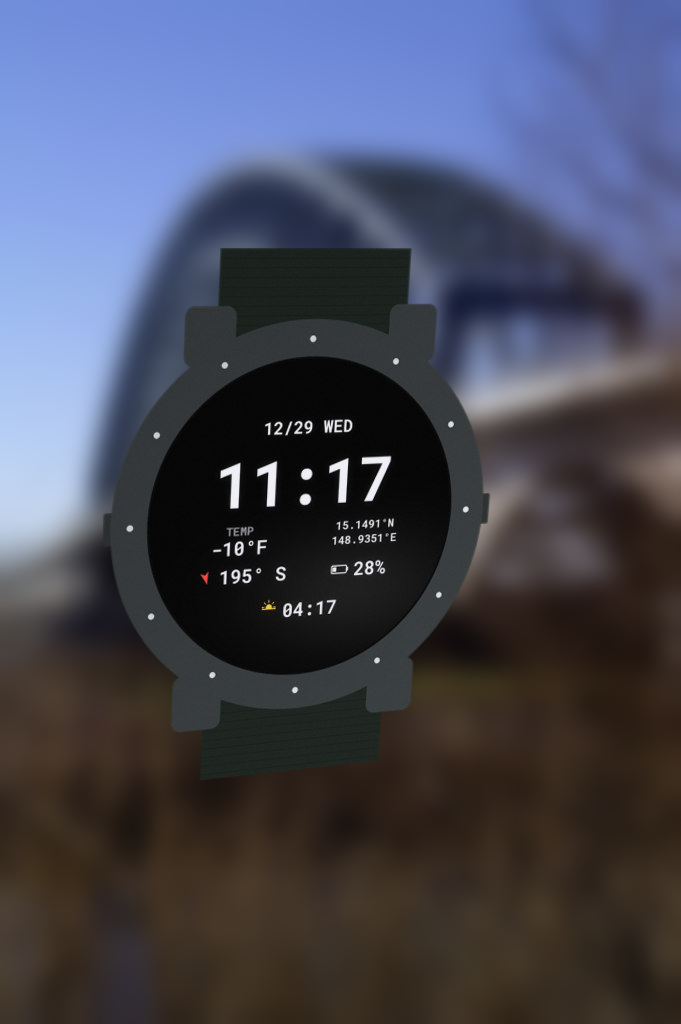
11h17
